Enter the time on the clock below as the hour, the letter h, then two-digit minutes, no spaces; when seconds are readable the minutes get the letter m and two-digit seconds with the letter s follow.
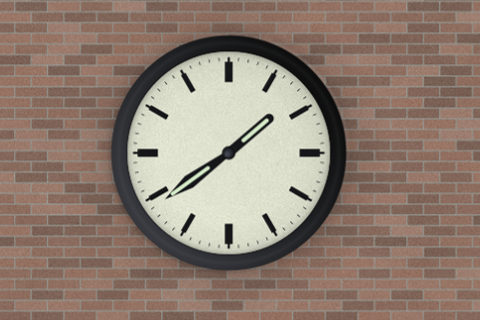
1h39
